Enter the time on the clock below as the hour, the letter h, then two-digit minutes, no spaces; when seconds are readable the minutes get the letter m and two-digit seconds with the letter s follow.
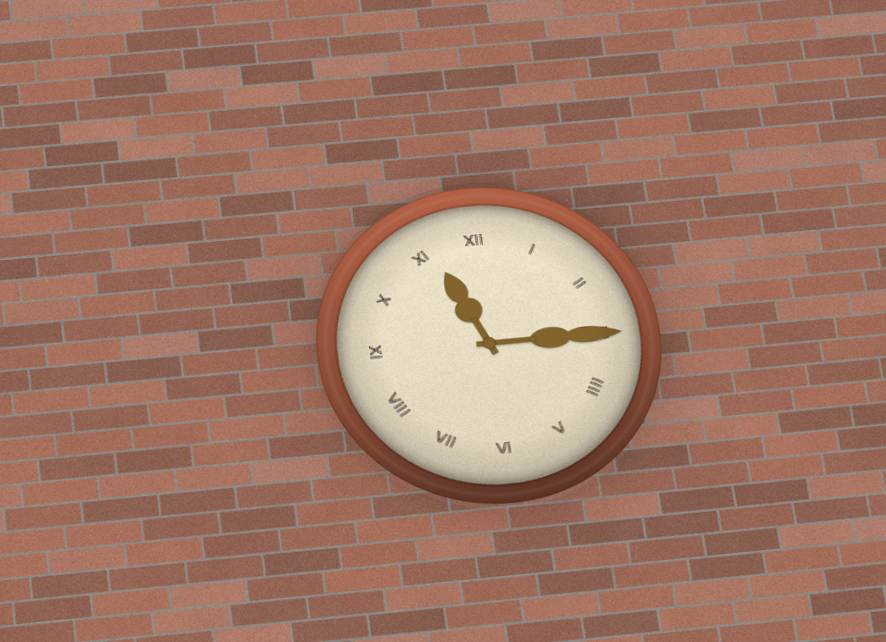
11h15
